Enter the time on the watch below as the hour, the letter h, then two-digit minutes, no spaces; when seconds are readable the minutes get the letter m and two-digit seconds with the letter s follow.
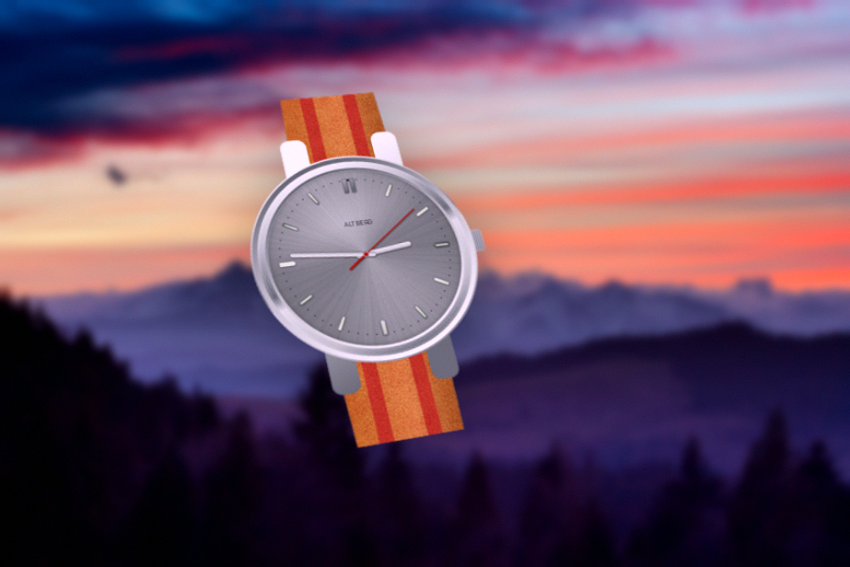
2h46m09s
